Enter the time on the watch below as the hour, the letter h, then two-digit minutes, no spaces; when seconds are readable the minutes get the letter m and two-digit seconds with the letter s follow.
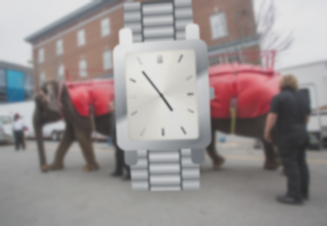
4h54
